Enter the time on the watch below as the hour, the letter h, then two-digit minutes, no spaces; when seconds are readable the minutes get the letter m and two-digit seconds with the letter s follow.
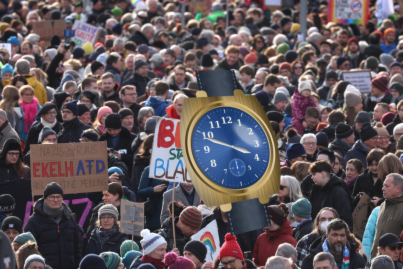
3h49
